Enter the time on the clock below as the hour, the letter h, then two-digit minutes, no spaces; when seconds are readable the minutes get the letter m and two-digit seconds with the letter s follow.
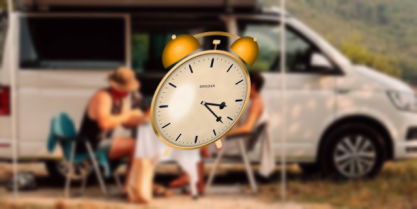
3h22
